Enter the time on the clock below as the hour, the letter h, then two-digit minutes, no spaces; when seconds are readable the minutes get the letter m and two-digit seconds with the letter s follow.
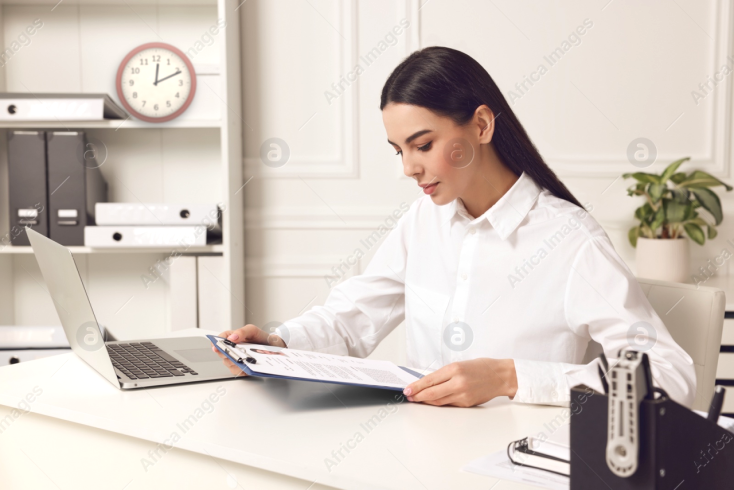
12h11
